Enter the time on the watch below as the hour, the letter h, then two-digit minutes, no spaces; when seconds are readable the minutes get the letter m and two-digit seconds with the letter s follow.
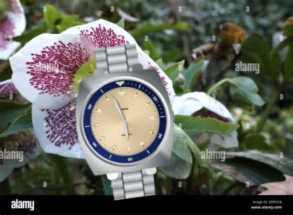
5h57
